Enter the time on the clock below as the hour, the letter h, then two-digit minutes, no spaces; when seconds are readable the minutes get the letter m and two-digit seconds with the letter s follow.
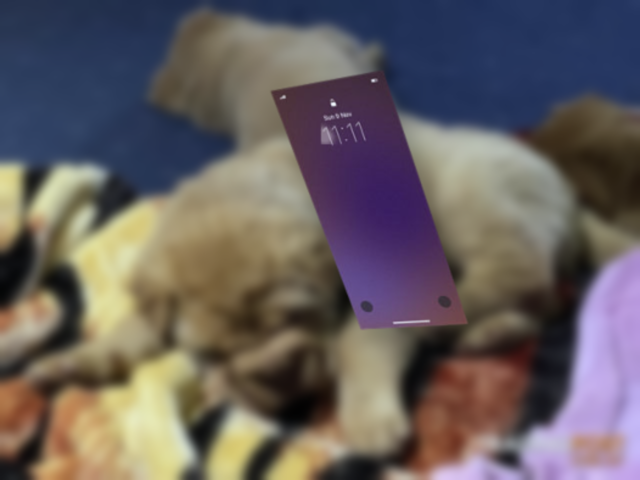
11h11
